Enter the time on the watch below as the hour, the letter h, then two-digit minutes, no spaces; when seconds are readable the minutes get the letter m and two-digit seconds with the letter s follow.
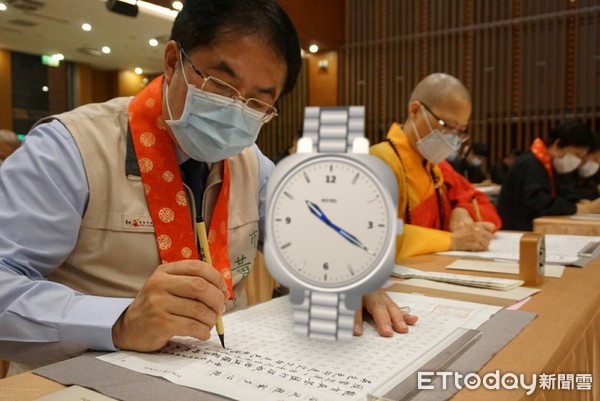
10h20
